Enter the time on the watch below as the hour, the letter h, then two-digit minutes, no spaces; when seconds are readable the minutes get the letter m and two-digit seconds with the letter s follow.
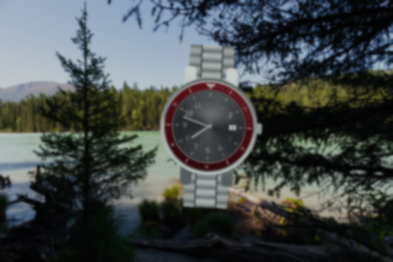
7h48
